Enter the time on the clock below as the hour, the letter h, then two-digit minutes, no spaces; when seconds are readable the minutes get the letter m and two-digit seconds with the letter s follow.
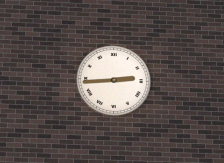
2h44
